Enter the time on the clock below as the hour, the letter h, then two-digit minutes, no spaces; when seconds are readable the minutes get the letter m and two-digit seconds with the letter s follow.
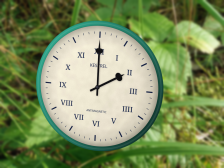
2h00
